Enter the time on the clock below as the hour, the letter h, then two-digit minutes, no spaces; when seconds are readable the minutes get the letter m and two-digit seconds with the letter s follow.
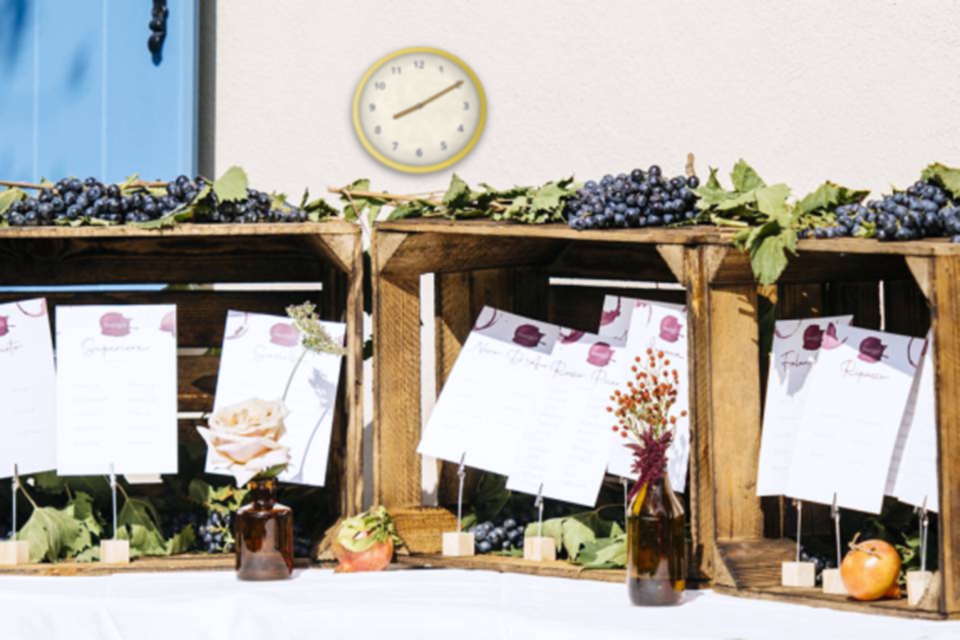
8h10
